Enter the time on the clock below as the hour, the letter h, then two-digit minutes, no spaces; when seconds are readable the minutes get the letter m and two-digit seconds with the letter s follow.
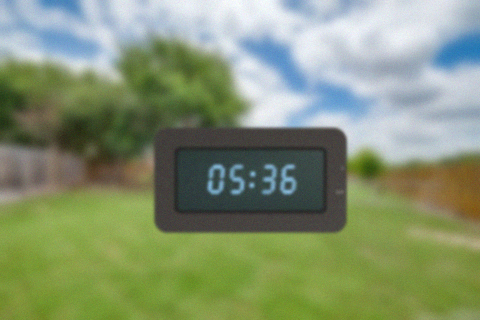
5h36
